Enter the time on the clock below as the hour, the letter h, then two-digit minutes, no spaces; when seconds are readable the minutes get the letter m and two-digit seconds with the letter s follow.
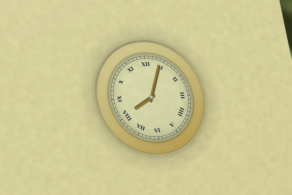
8h04
